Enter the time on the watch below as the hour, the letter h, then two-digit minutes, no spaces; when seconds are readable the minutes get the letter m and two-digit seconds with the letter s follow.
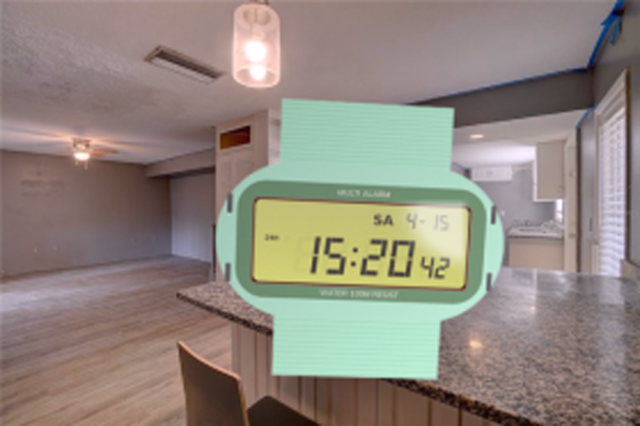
15h20m42s
